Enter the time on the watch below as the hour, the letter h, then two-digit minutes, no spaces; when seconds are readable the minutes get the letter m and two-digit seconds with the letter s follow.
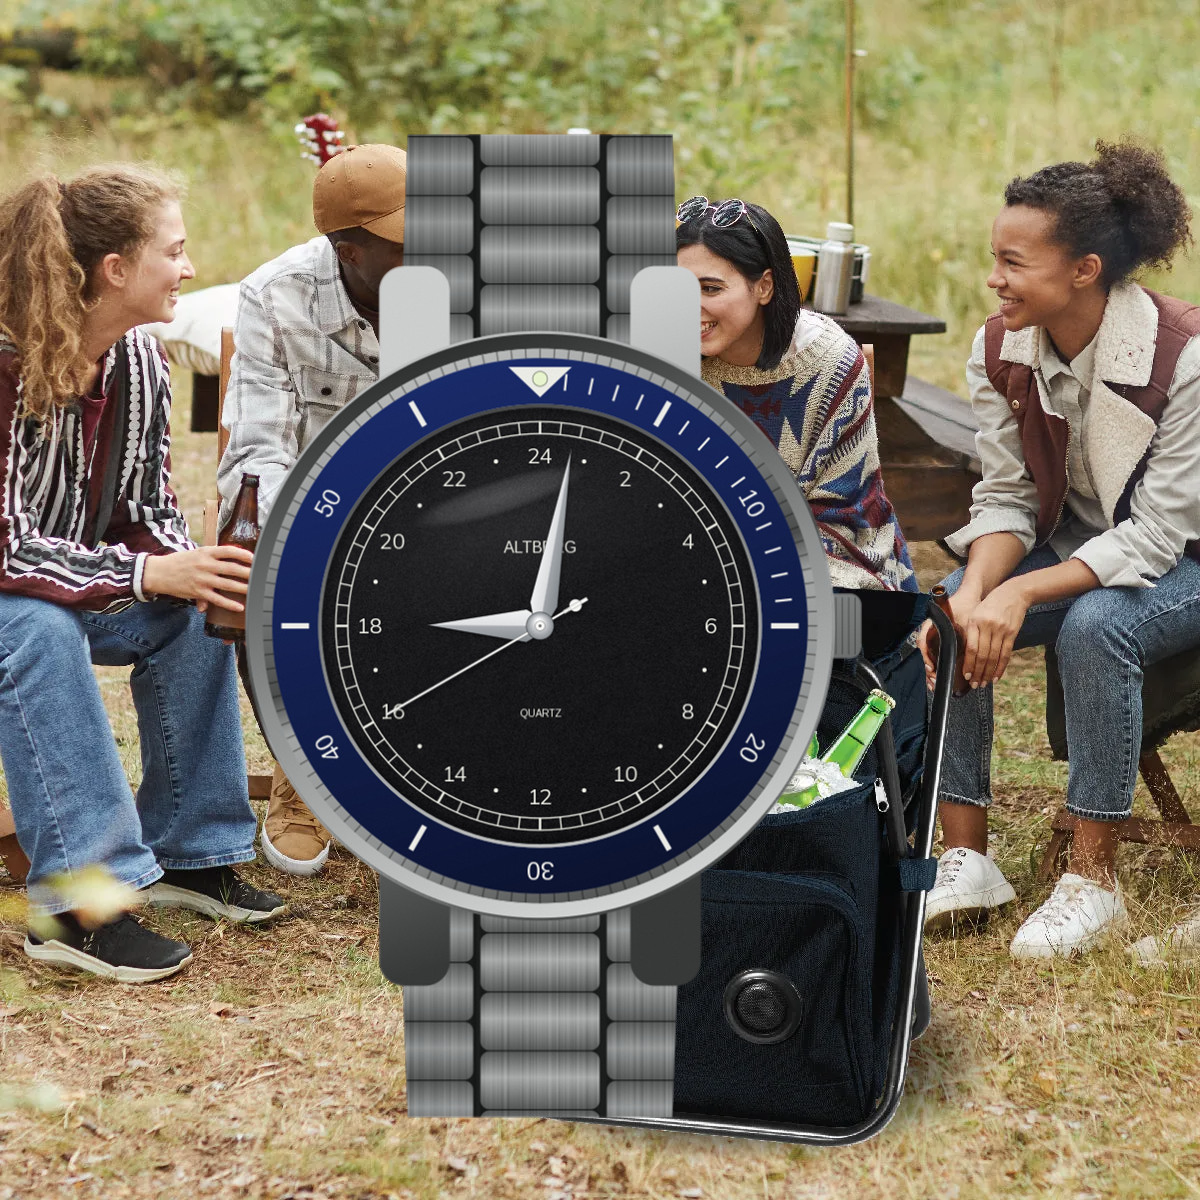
18h01m40s
